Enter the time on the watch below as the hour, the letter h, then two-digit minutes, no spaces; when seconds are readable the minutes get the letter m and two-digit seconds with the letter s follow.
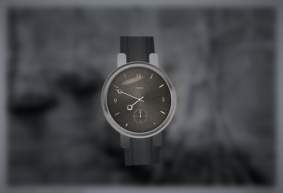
7h49
